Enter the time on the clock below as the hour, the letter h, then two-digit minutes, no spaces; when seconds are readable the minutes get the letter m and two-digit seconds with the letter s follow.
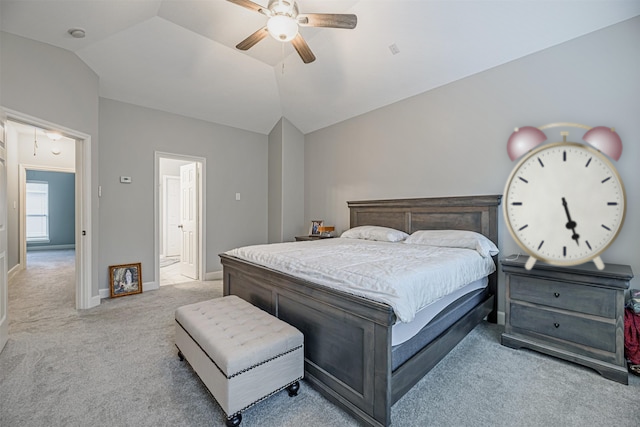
5h27
